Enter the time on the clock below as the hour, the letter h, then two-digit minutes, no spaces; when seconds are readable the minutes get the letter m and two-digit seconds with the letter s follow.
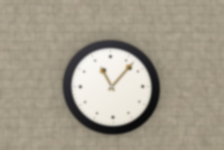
11h07
